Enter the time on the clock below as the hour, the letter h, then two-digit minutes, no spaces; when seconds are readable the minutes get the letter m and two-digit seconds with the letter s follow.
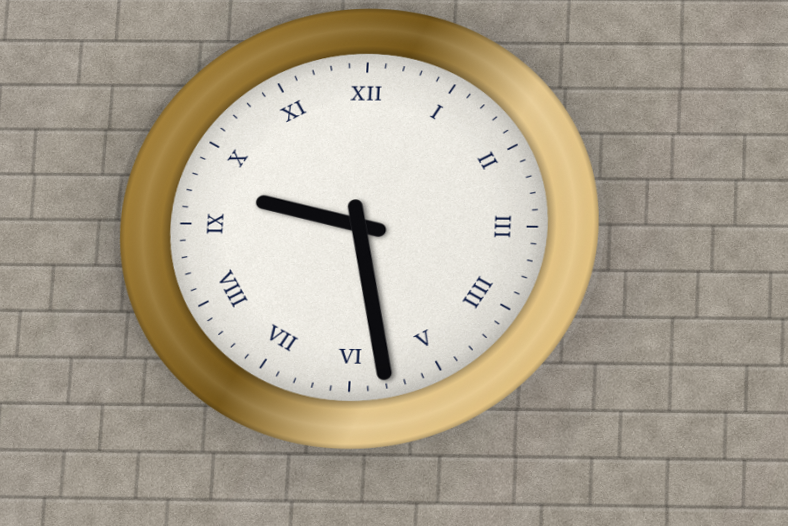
9h28
